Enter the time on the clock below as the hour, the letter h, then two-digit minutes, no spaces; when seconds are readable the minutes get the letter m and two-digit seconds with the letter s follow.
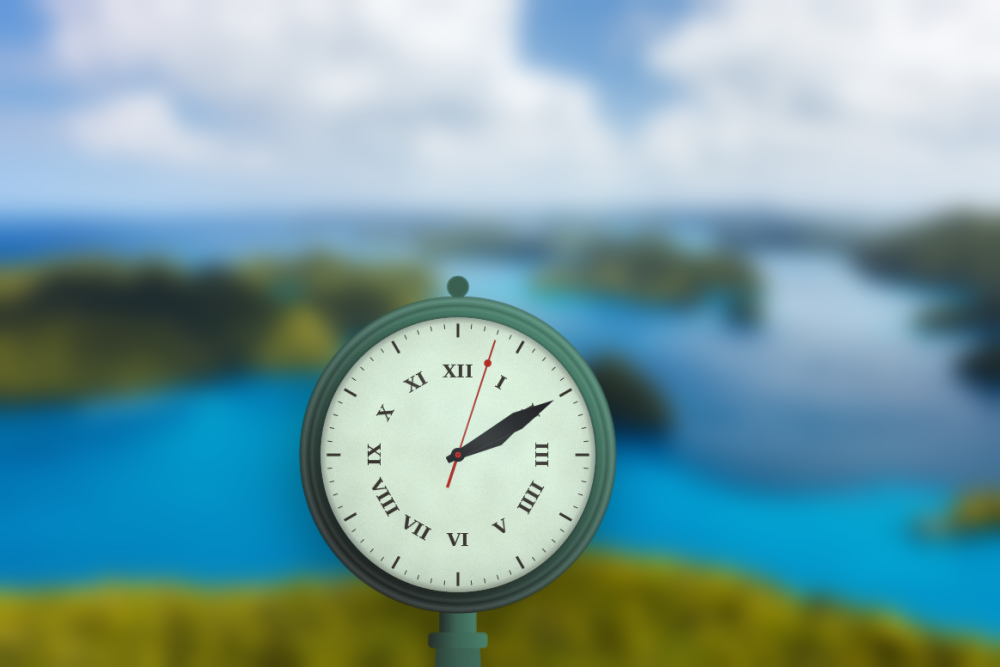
2h10m03s
